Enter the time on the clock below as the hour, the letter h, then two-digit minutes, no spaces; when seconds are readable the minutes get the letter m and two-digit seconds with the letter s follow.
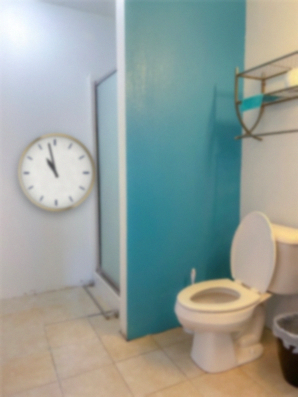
10h58
